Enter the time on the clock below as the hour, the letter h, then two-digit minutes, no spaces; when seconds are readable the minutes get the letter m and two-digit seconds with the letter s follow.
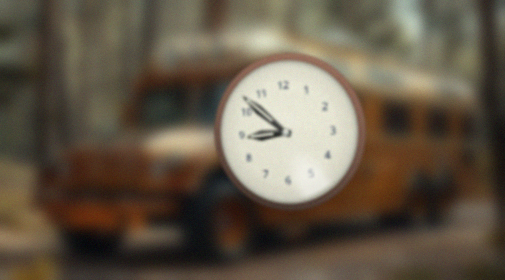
8h52
